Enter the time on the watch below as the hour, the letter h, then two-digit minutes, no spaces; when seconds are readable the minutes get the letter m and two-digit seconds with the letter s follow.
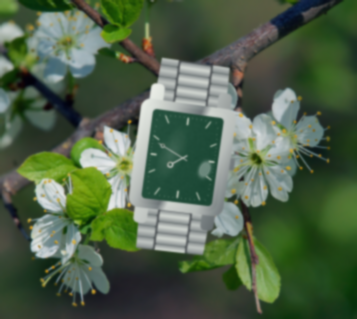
7h49
